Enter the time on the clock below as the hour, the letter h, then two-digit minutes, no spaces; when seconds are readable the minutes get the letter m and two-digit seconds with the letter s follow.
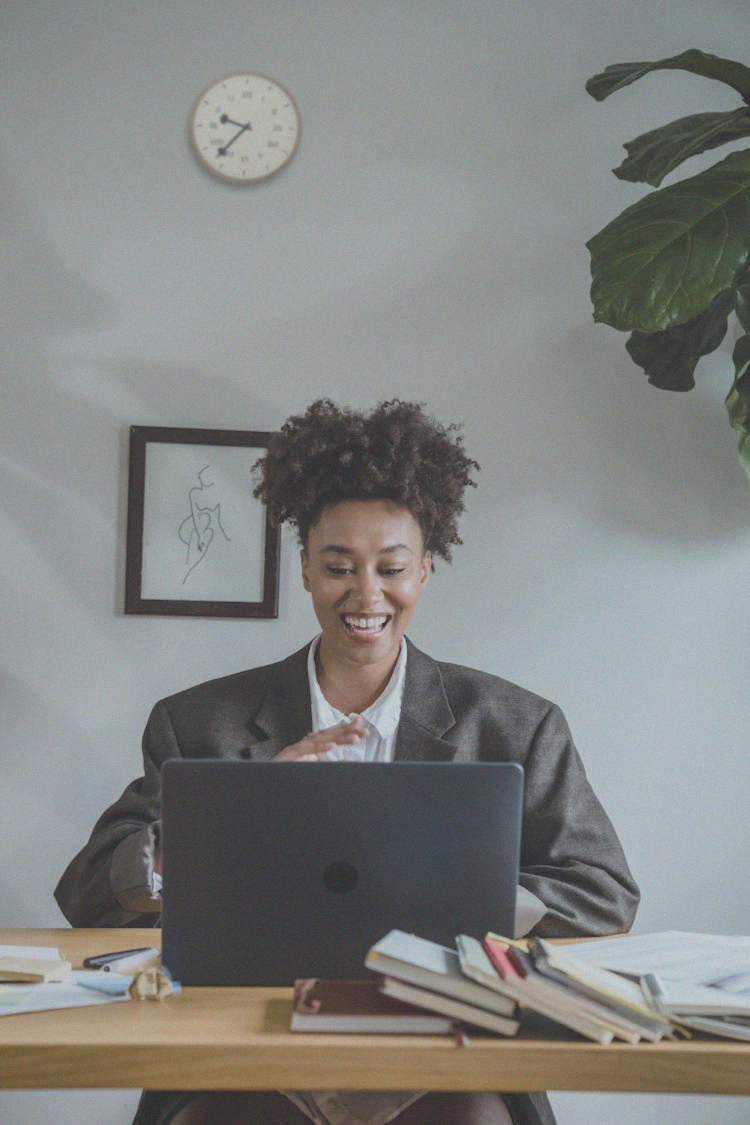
9h37
